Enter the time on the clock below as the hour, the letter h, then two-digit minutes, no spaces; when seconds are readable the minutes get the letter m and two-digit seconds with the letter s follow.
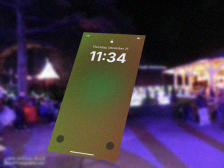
11h34
